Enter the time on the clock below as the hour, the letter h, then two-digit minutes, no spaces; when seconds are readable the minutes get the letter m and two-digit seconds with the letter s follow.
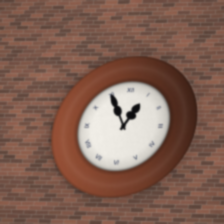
12h55
